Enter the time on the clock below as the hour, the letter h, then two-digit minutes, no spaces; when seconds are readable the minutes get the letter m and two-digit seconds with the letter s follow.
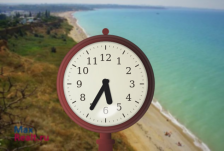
5h35
